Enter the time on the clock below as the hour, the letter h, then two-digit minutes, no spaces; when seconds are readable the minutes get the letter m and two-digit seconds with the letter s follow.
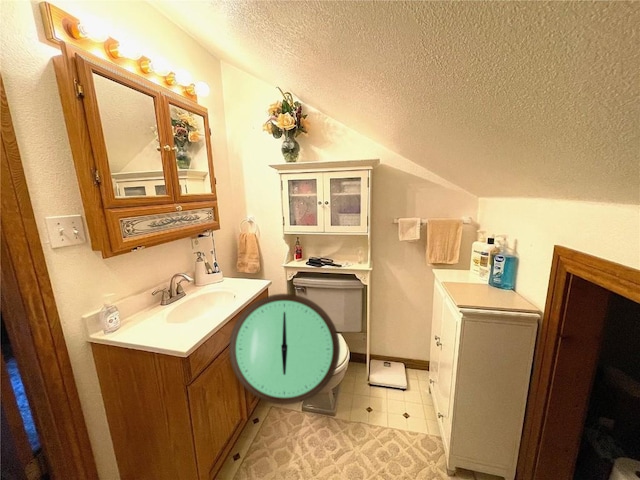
6h00
